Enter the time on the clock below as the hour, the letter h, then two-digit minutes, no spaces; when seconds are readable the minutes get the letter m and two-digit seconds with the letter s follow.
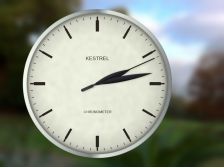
2h13m11s
